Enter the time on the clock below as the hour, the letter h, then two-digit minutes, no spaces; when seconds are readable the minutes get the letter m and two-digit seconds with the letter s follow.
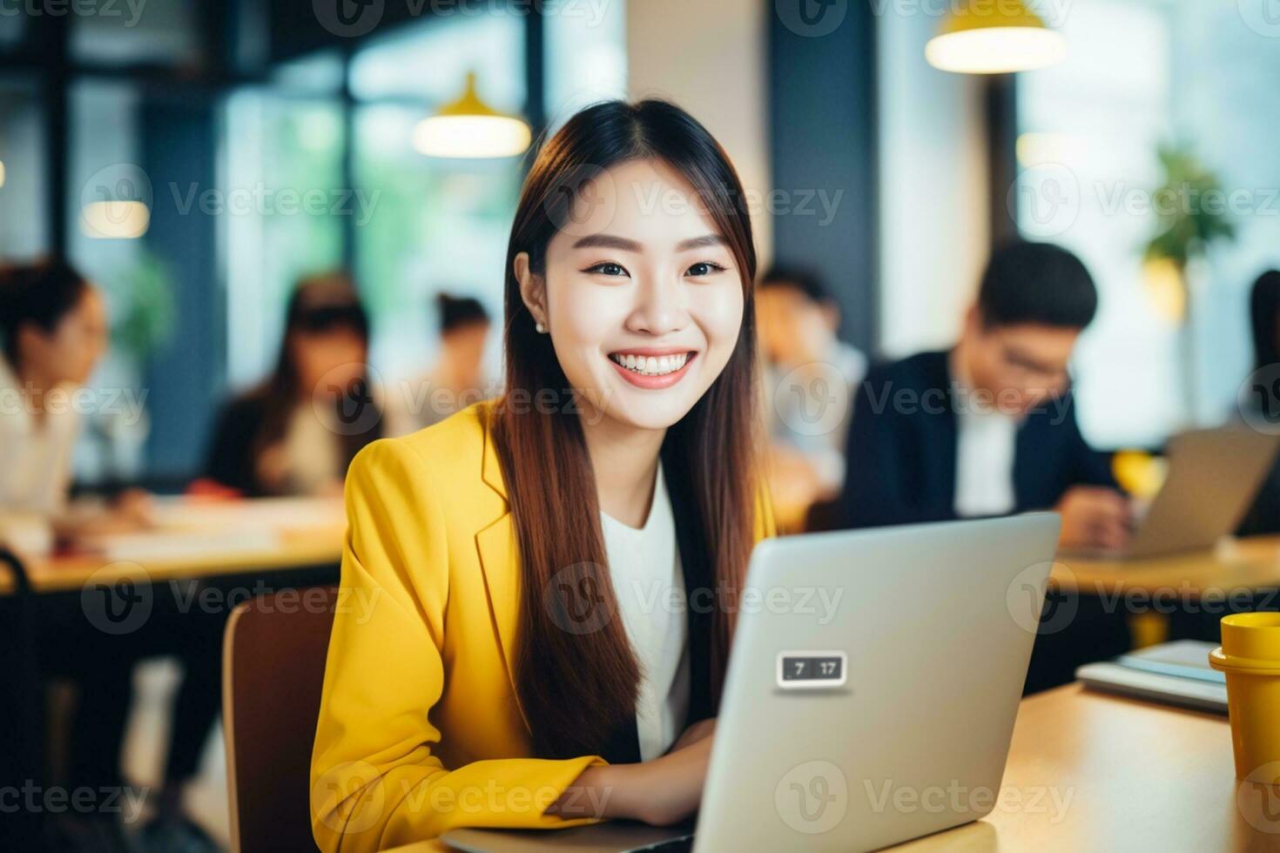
7h17
